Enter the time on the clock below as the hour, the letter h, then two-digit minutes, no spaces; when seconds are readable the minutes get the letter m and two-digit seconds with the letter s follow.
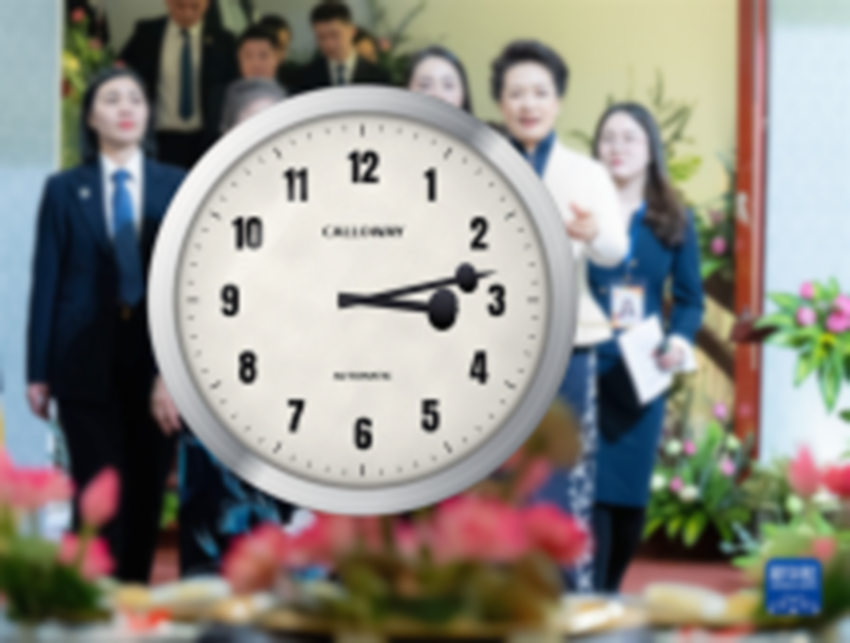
3h13
